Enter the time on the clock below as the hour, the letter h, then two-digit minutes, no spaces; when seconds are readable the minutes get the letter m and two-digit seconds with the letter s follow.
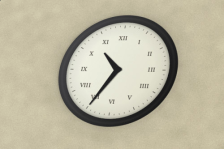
10h35
